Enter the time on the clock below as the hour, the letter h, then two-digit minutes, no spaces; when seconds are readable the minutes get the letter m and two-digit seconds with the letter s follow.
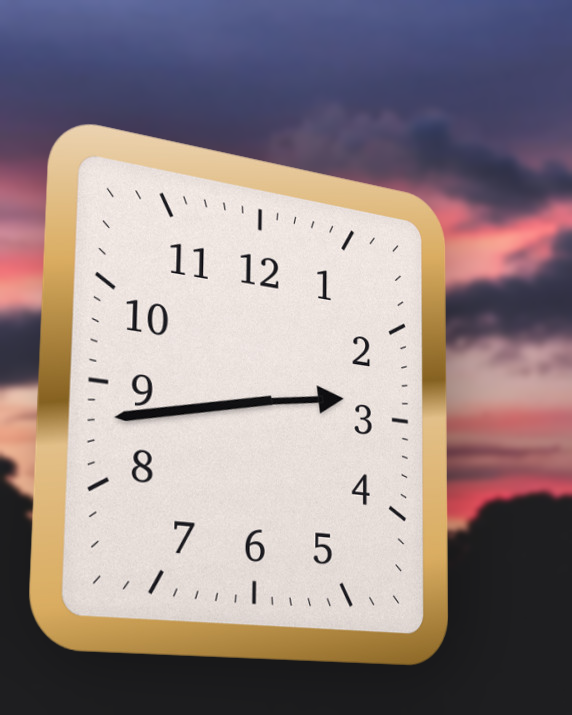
2h43
